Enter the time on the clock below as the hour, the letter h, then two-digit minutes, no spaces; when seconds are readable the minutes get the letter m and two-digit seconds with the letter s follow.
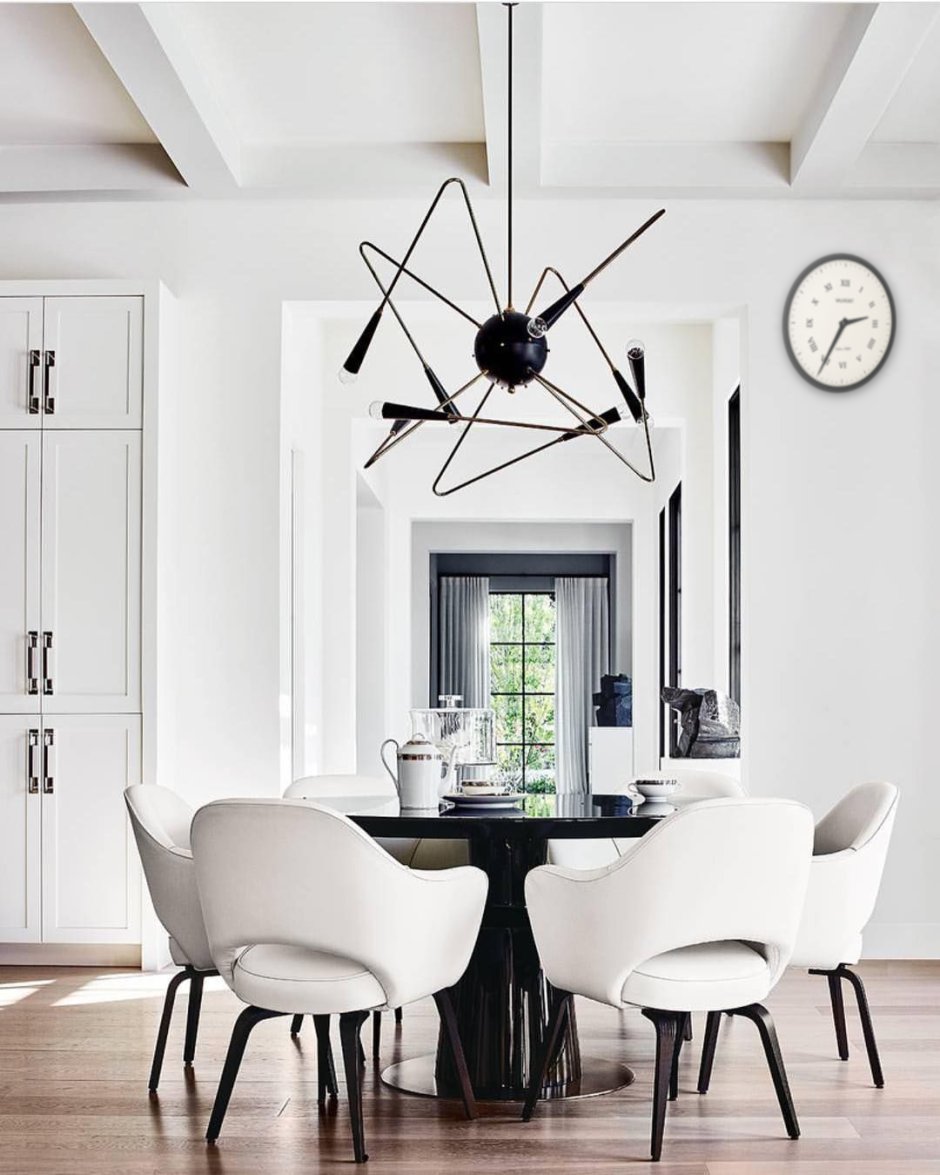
2h35
